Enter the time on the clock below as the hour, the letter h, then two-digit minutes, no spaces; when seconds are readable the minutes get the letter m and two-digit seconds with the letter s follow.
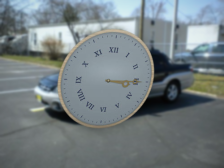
3h15
